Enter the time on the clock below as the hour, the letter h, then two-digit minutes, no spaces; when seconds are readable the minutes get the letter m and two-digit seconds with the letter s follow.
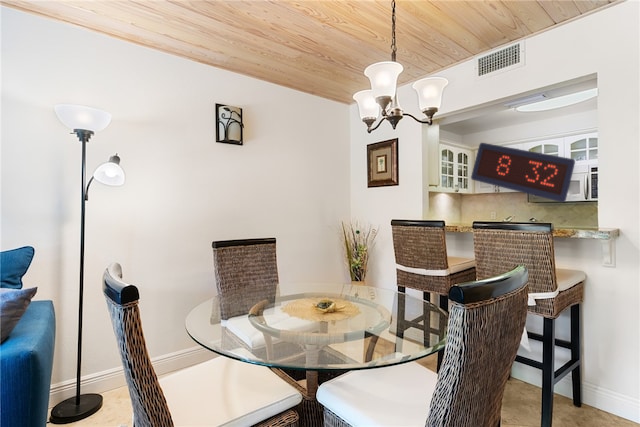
8h32
